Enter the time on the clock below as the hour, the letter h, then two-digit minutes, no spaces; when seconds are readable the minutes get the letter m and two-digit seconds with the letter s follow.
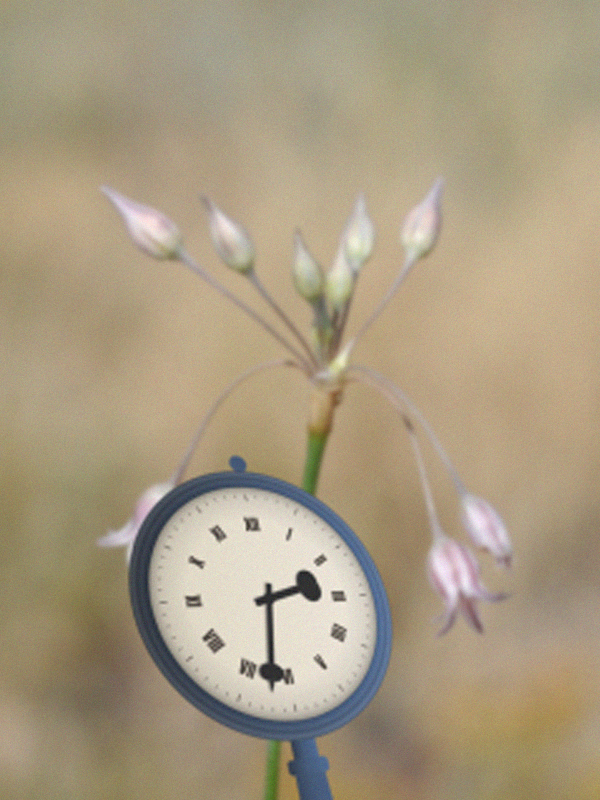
2h32
